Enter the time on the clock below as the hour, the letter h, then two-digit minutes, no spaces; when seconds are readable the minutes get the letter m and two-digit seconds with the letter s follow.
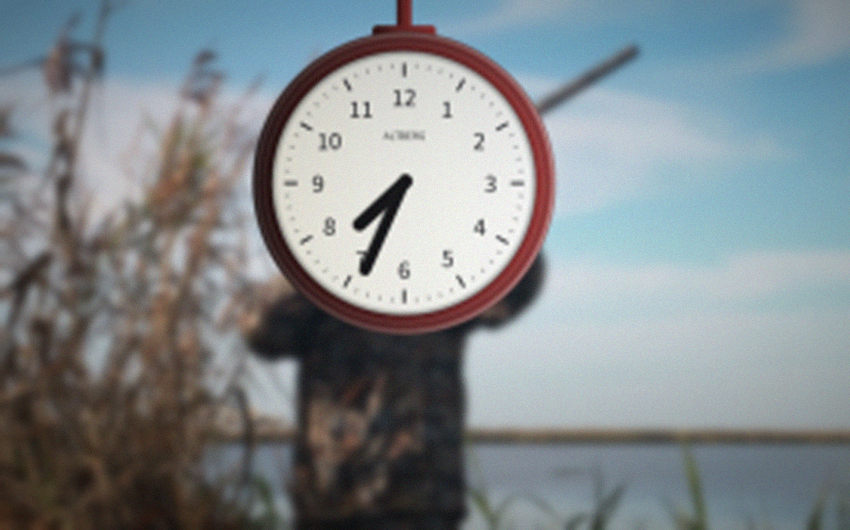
7h34
